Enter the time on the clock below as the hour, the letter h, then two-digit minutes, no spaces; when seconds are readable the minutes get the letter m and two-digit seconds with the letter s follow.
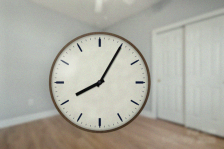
8h05
